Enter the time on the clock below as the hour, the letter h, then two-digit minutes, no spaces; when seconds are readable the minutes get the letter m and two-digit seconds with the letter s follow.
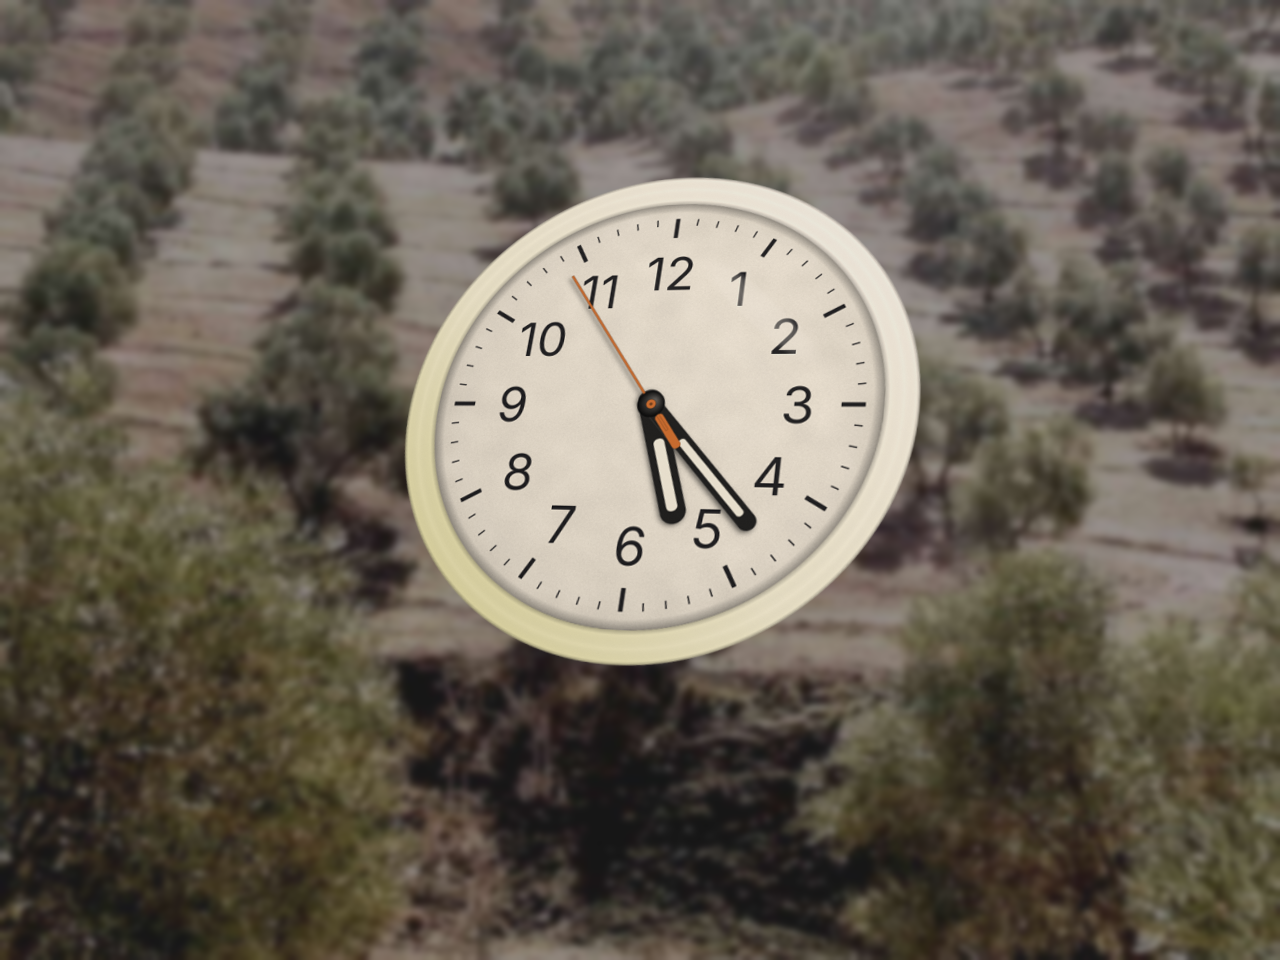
5h22m54s
